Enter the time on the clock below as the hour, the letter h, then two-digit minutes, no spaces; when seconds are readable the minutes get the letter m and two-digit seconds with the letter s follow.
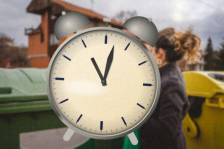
11h02
